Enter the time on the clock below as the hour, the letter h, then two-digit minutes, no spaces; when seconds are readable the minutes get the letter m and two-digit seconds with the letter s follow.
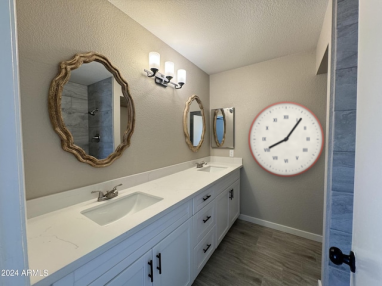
8h06
